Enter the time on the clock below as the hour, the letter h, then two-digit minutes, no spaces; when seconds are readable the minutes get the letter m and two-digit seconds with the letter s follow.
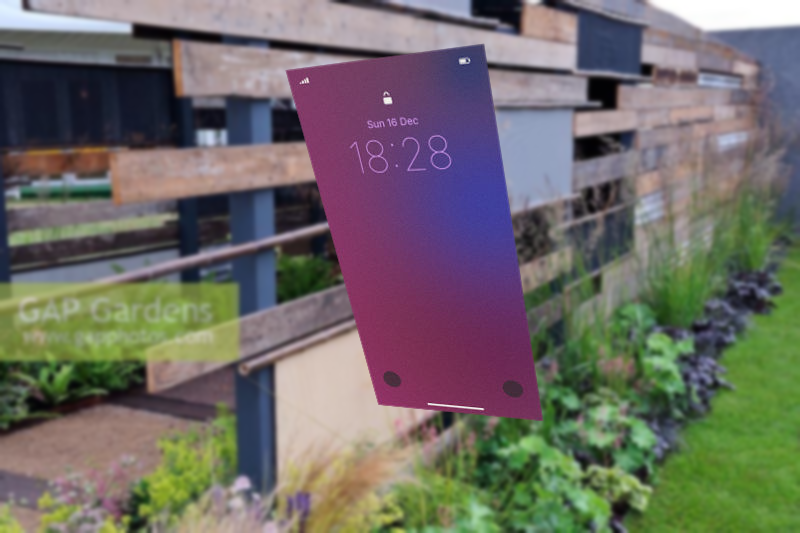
18h28
